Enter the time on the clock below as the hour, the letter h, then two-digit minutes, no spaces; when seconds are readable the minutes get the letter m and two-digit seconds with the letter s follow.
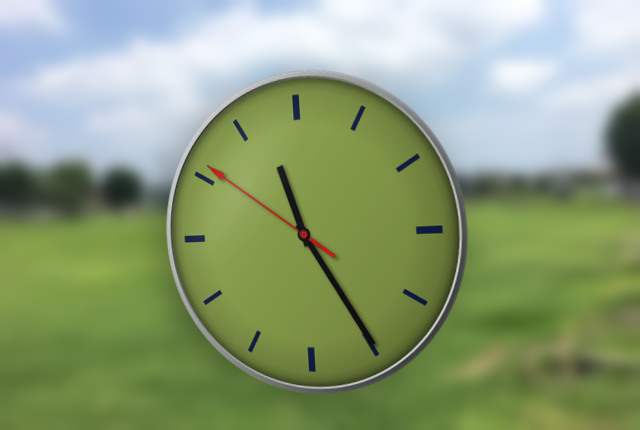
11h24m51s
